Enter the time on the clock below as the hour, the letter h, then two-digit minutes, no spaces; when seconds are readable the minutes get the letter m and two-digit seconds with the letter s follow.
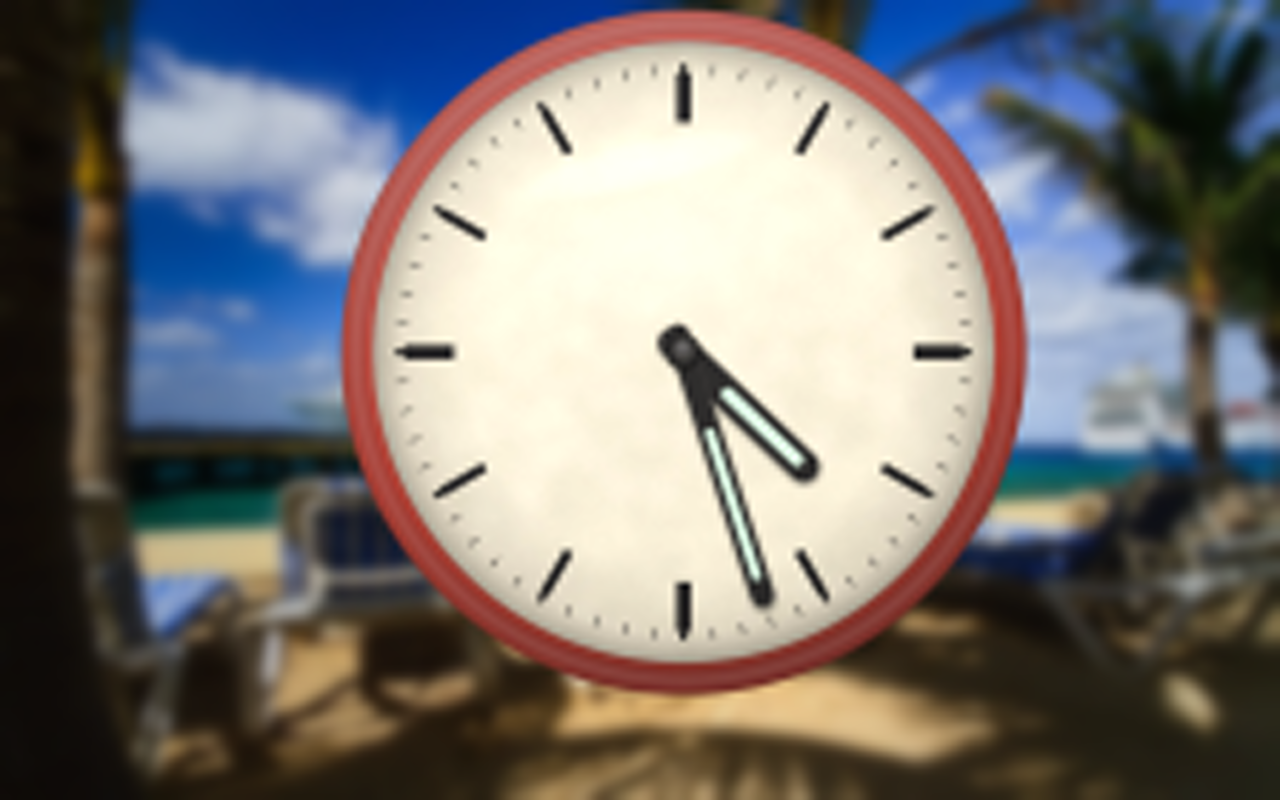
4h27
